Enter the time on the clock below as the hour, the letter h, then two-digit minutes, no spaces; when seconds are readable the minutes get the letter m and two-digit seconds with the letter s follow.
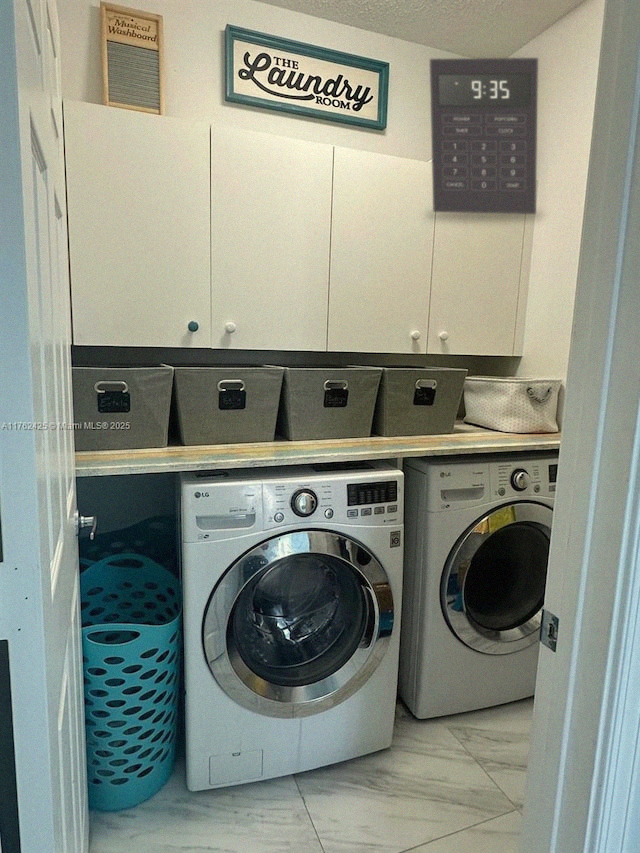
9h35
